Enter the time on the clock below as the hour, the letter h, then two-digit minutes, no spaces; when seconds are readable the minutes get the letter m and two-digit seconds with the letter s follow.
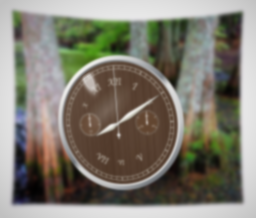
8h10
